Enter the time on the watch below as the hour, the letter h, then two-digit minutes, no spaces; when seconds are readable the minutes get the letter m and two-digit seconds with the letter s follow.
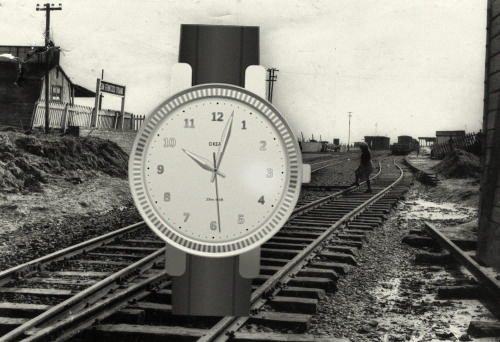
10h02m29s
